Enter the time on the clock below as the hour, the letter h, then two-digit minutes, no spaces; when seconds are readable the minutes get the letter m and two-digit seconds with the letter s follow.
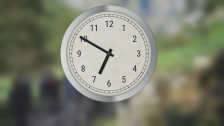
6h50
